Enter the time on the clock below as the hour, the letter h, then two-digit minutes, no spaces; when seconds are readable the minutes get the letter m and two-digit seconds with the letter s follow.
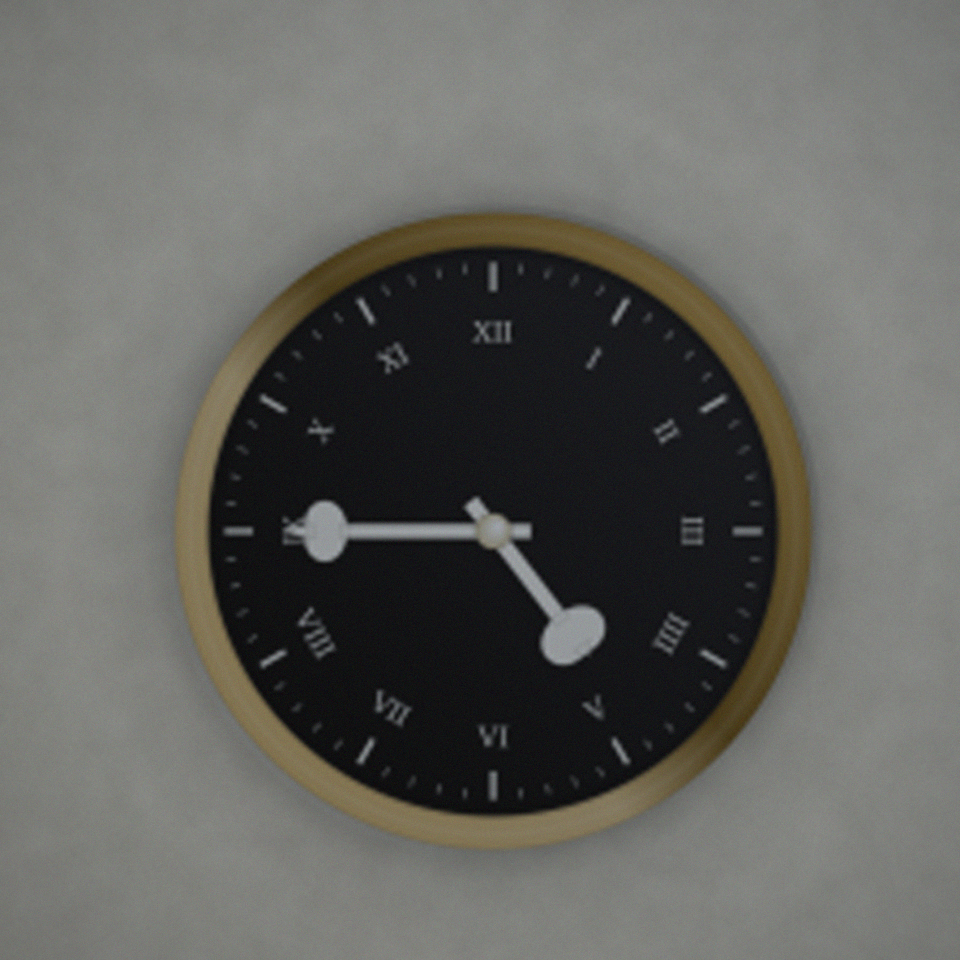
4h45
